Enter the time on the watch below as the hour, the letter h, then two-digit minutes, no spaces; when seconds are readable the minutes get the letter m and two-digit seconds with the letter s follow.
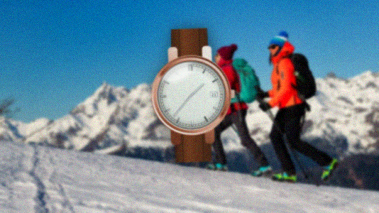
1h37
